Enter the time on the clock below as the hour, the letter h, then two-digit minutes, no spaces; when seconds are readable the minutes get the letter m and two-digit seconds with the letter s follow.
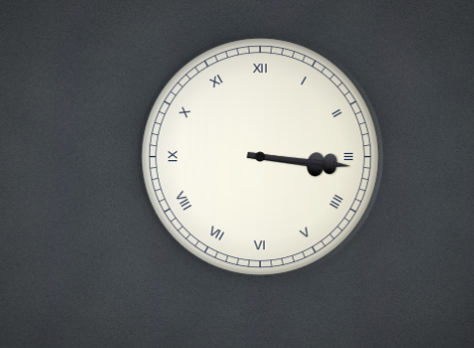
3h16
